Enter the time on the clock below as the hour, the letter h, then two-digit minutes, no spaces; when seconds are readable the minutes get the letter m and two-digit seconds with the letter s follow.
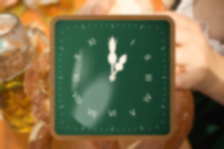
1h00
